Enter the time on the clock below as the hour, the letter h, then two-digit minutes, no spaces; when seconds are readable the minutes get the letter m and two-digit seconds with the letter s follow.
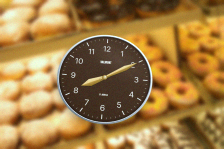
8h10
